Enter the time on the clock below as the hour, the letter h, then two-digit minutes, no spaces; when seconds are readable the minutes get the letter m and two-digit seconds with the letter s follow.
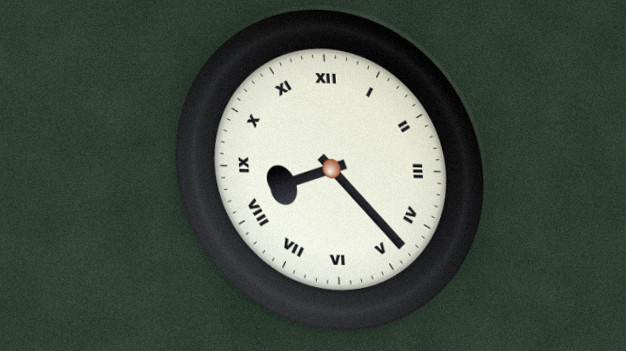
8h23
